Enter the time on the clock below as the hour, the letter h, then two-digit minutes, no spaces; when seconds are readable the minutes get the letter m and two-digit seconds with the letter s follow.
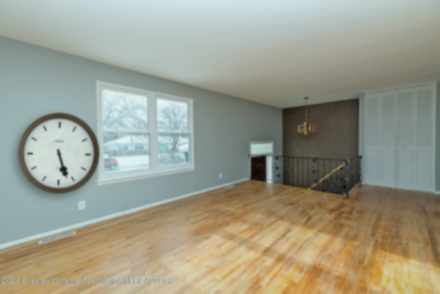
5h27
